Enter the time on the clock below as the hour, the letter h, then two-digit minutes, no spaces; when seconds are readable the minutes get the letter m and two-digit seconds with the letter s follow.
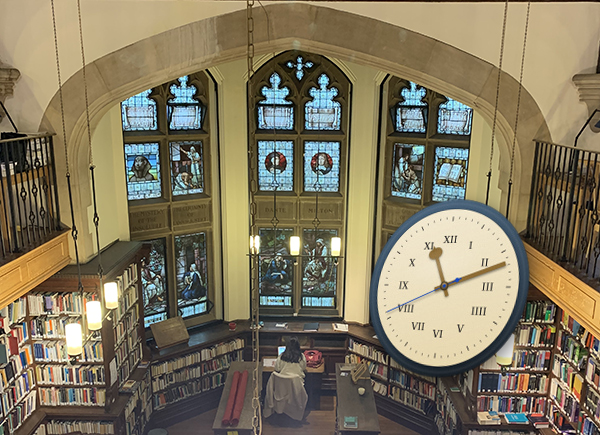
11h11m41s
